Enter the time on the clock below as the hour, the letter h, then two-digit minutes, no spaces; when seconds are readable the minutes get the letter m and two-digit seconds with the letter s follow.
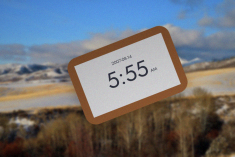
5h55
